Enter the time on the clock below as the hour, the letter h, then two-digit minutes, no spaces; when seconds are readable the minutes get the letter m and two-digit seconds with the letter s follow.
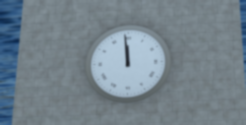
11h59
